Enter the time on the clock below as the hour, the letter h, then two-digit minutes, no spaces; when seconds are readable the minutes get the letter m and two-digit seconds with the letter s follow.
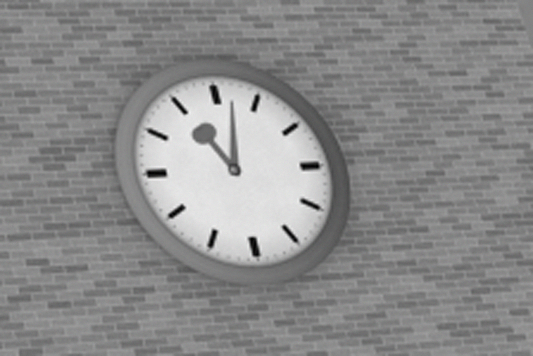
11h02
